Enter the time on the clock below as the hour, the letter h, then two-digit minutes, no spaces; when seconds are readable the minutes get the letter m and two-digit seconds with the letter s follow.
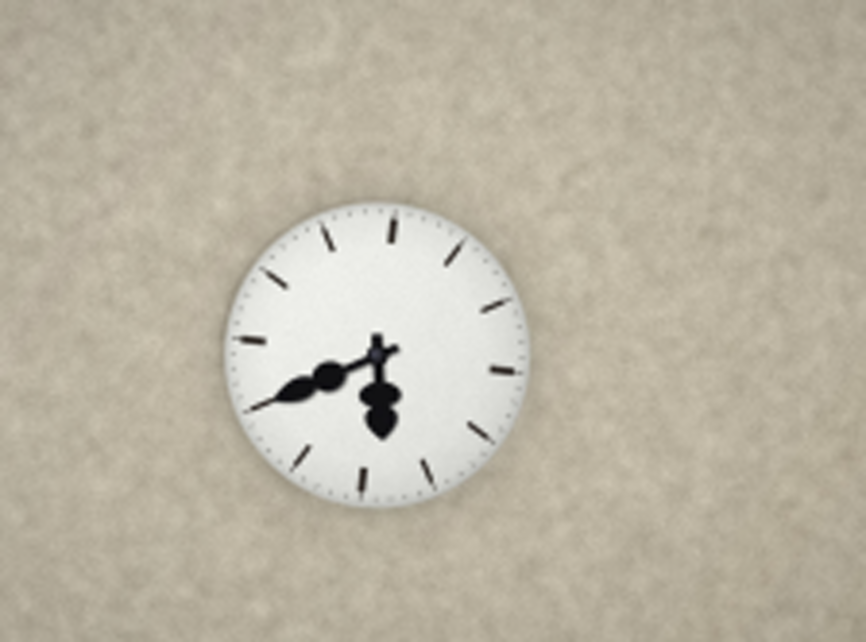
5h40
